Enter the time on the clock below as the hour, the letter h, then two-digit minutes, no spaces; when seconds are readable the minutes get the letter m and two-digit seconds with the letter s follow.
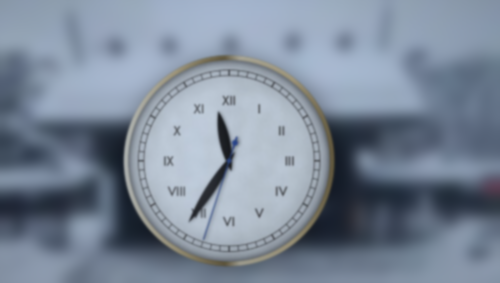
11h35m33s
